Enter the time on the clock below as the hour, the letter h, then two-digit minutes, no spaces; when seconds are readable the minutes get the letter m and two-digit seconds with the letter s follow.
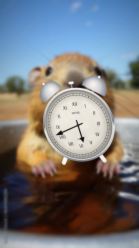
5h42
